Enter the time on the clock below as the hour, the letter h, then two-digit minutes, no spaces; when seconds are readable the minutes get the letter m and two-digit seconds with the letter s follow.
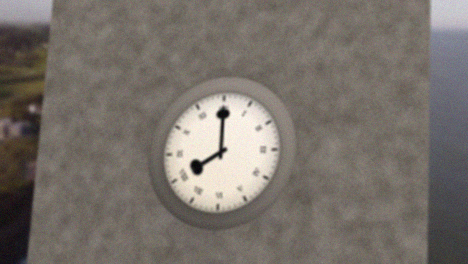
8h00
